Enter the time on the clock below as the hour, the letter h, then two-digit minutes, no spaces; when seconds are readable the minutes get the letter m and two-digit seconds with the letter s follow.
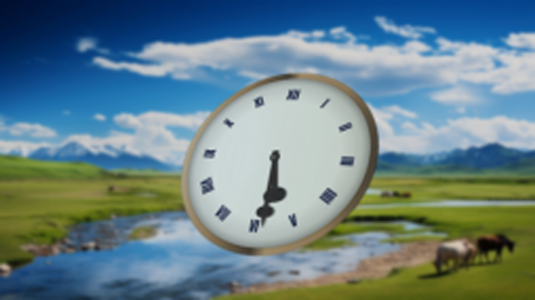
5h29
